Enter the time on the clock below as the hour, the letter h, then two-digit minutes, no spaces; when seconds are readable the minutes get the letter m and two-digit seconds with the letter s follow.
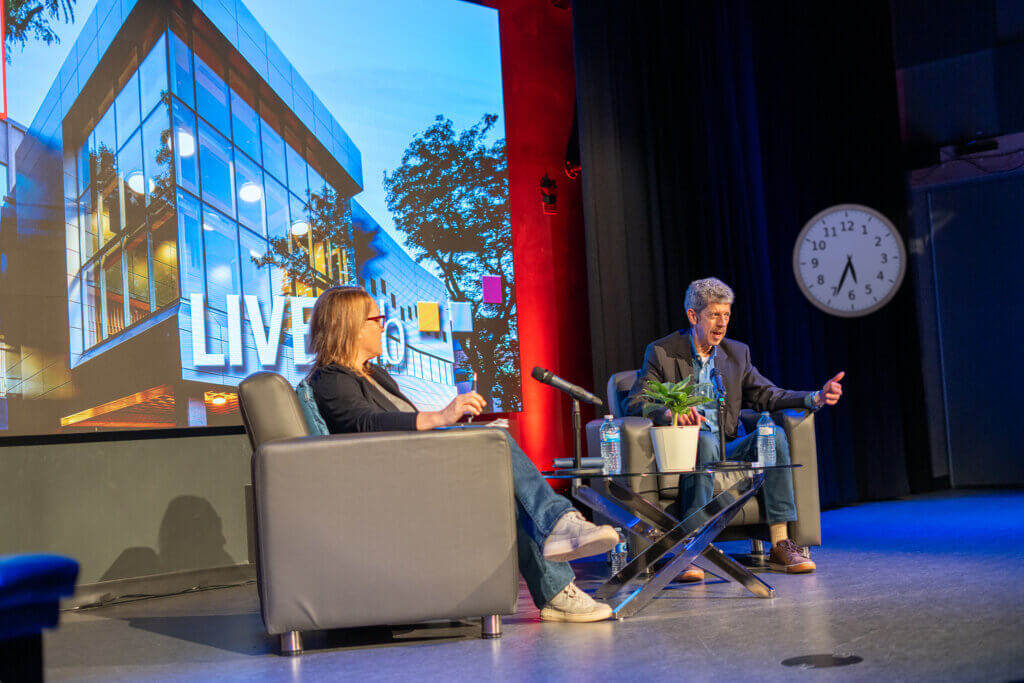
5h34
